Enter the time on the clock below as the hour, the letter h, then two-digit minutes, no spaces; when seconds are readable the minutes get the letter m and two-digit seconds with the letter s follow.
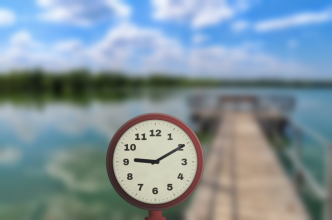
9h10
